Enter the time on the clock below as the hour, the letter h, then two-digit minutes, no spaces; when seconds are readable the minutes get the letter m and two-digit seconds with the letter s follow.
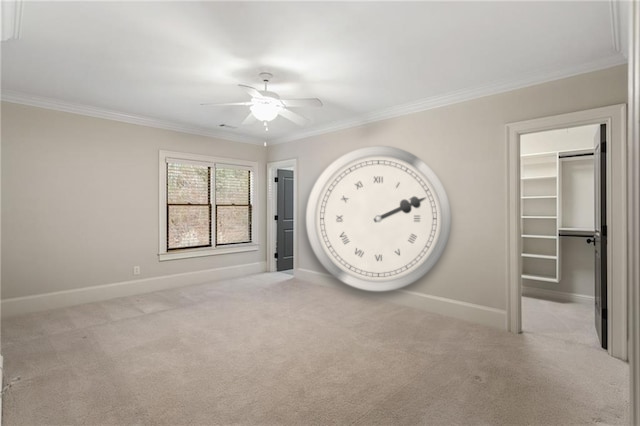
2h11
